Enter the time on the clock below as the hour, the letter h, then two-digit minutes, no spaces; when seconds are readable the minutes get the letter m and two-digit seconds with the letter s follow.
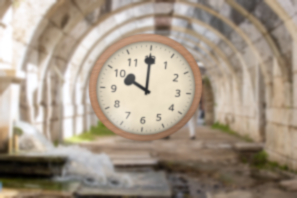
10h00
